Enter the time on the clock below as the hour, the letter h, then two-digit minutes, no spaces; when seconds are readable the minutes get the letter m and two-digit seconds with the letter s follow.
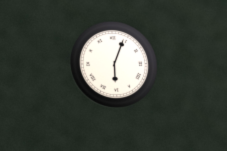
6h04
